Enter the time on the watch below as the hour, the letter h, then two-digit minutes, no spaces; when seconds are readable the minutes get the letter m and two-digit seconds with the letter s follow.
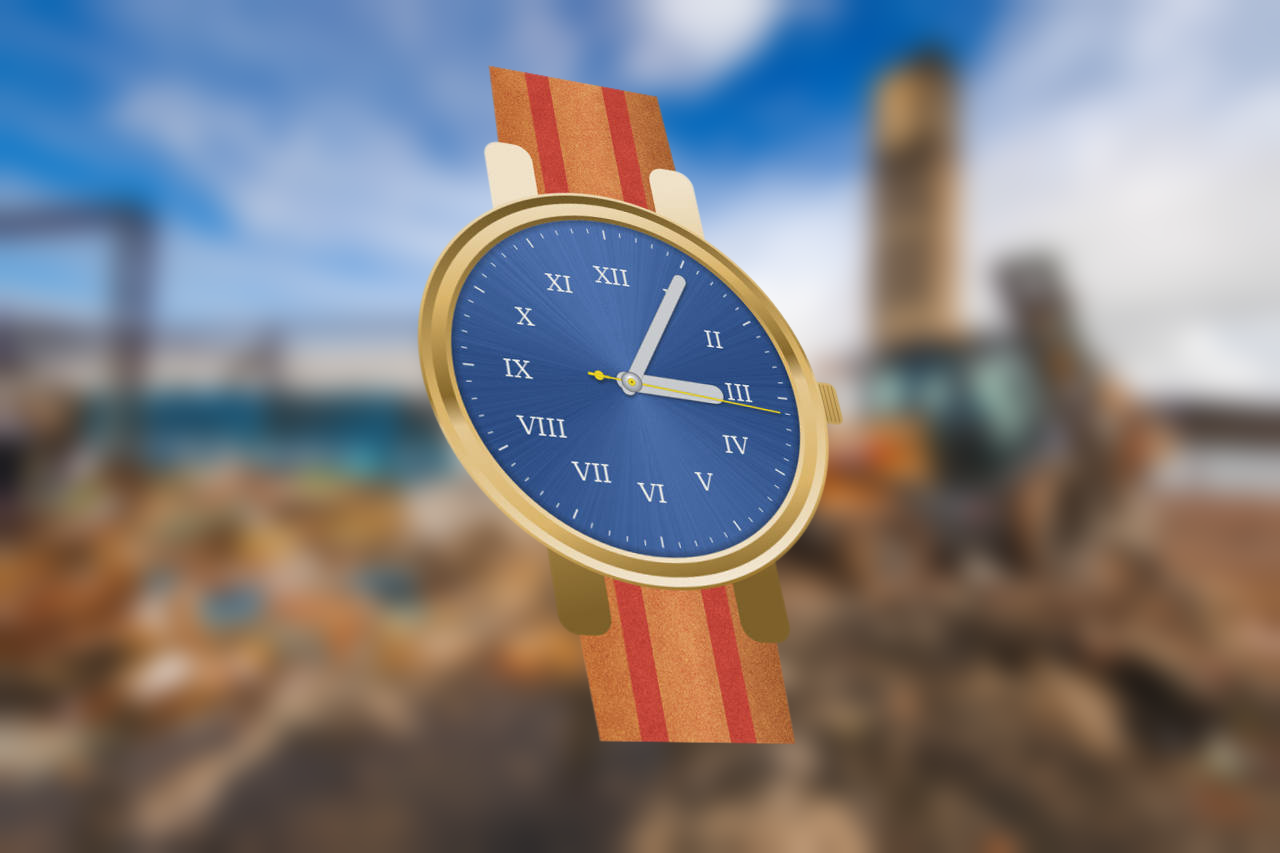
3h05m16s
